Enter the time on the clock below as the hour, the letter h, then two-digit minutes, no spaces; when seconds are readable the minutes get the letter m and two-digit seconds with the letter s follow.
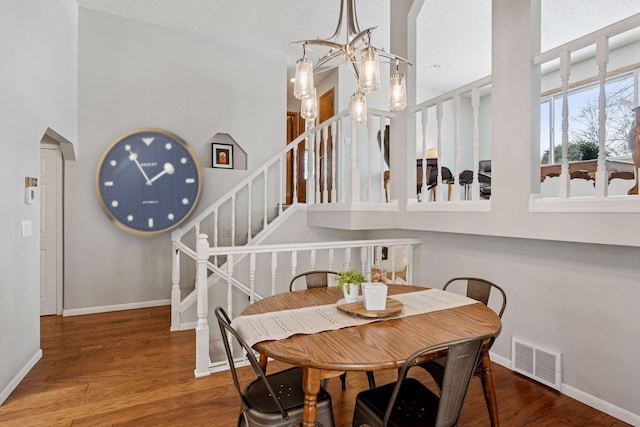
1h55
